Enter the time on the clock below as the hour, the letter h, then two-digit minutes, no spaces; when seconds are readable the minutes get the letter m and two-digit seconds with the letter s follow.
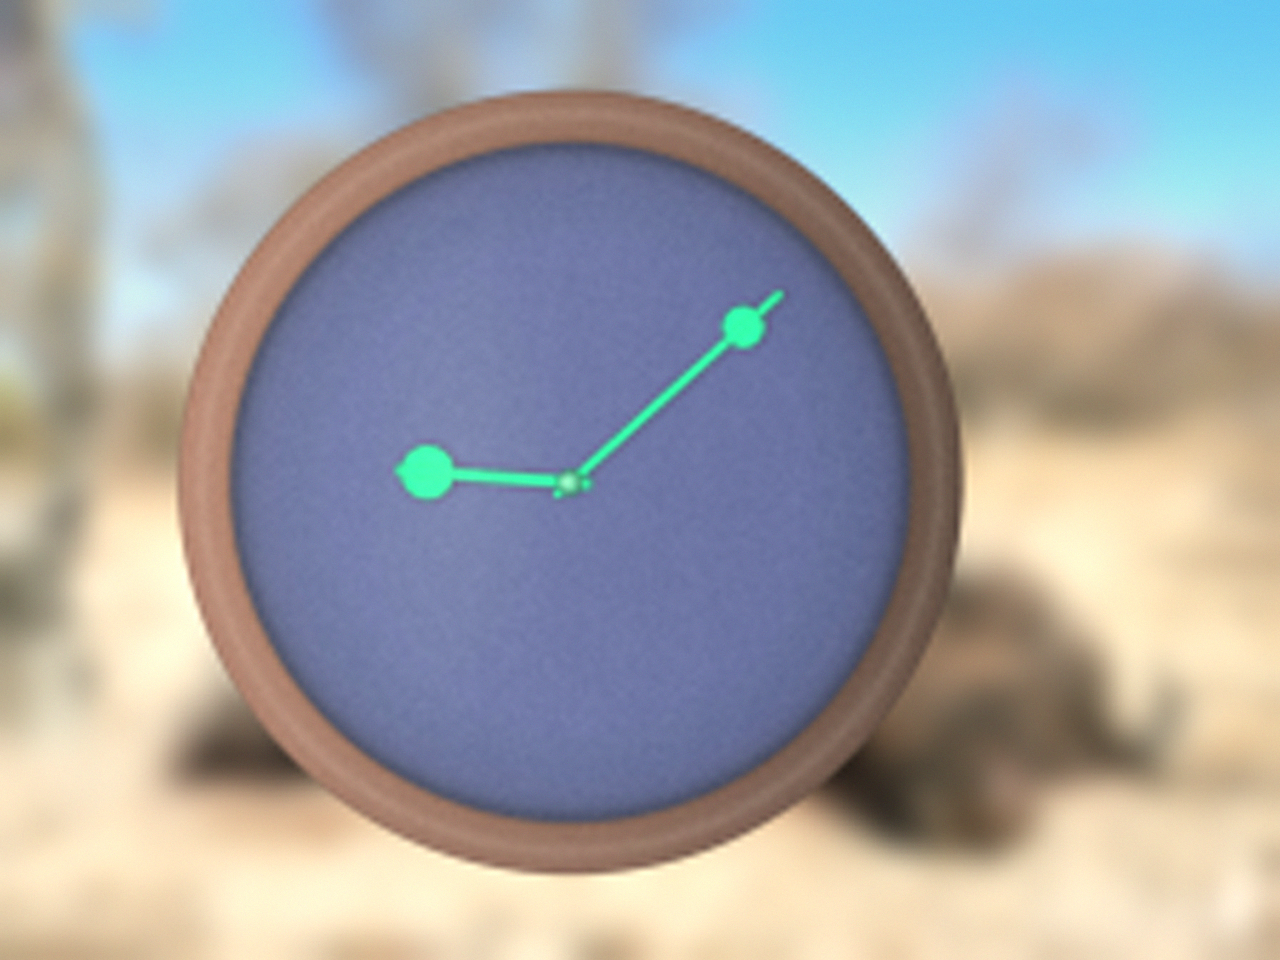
9h08
